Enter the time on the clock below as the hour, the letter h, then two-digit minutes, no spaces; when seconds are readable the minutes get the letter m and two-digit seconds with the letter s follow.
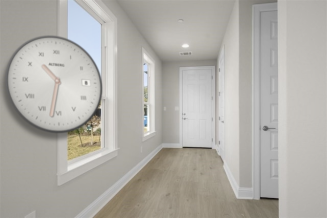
10h32
